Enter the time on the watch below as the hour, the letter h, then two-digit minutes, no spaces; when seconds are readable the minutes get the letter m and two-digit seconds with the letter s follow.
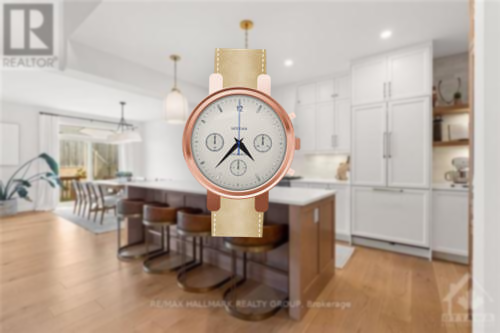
4h37
